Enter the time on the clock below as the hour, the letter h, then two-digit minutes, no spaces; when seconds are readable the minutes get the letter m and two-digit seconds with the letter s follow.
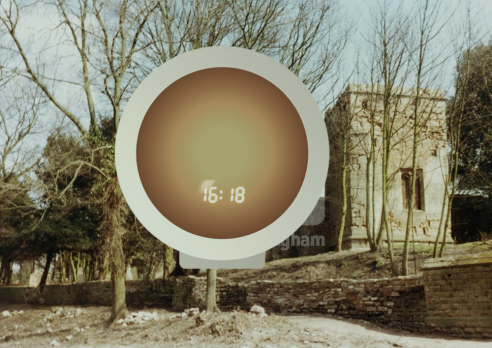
16h18
